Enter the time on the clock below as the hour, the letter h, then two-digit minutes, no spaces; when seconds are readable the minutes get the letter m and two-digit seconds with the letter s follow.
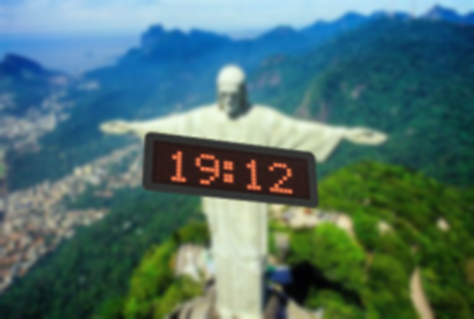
19h12
